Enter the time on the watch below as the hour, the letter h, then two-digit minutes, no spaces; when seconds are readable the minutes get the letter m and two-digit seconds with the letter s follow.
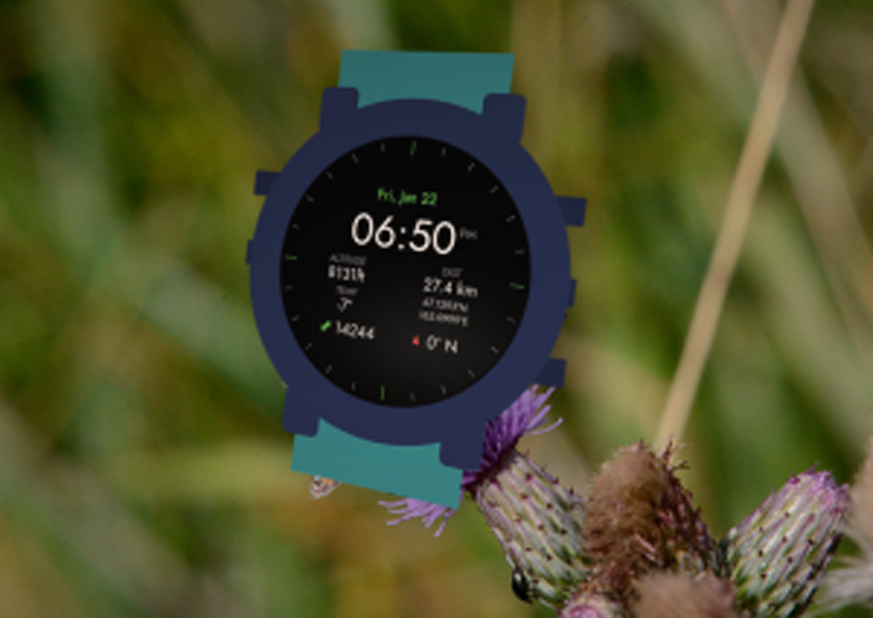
6h50
